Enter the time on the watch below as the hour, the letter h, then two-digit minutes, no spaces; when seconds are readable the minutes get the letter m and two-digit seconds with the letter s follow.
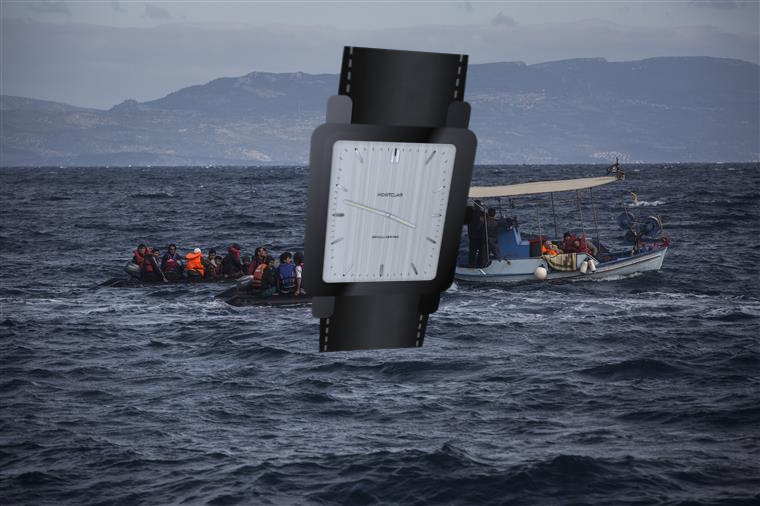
3h48
